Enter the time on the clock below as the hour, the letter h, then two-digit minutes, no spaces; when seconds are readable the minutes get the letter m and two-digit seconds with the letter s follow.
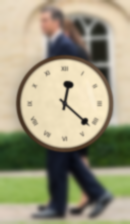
12h22
